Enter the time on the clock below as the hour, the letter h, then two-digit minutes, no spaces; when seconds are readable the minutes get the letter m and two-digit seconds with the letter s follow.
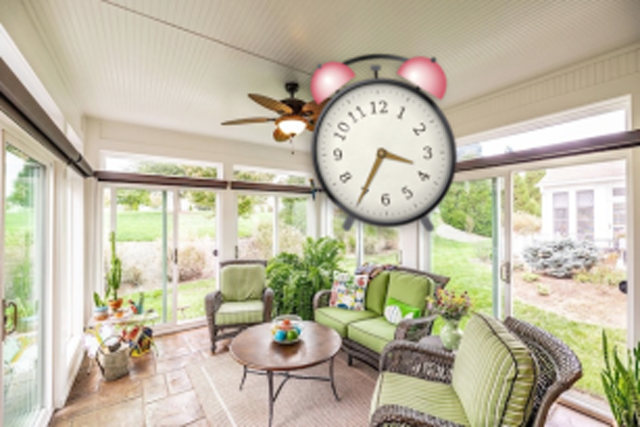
3h35
